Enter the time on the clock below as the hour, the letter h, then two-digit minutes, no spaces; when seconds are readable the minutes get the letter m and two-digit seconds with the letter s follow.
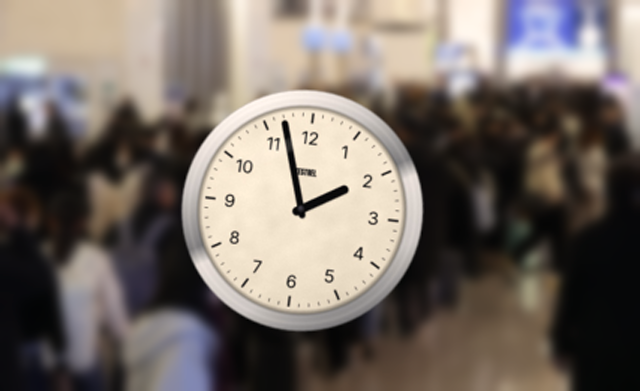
1h57
